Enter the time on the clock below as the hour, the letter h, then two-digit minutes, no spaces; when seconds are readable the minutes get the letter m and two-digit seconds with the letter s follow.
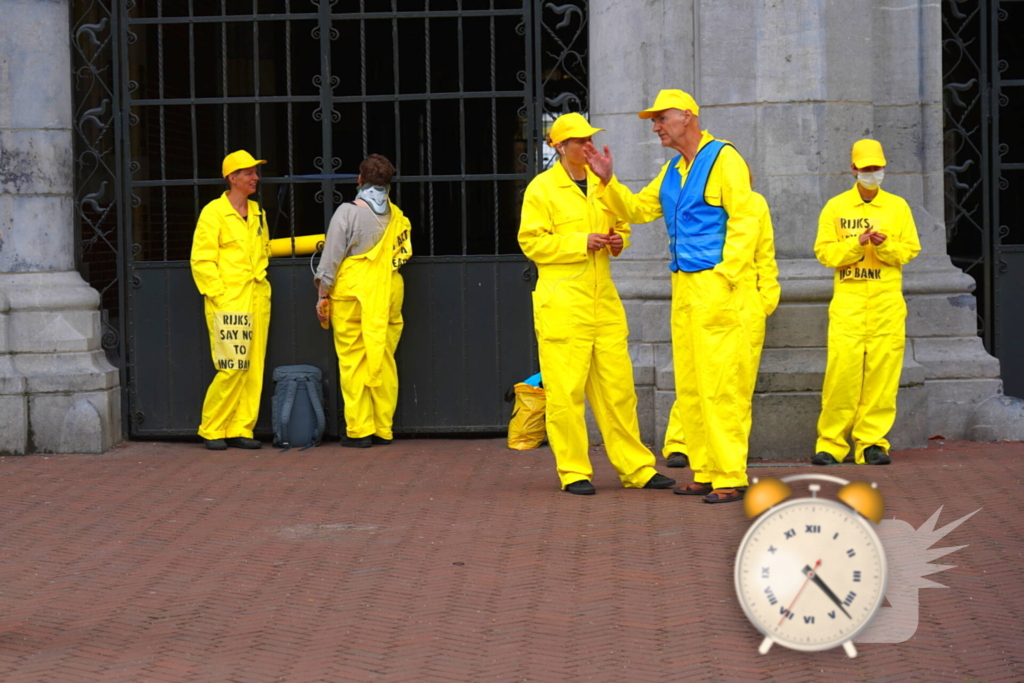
4h22m35s
